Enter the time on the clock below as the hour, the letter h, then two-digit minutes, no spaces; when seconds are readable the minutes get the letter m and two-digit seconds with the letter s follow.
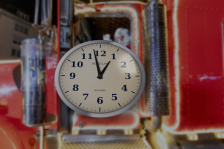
12h58
